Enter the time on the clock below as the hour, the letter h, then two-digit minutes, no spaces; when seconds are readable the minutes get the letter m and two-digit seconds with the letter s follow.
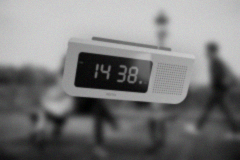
14h38
